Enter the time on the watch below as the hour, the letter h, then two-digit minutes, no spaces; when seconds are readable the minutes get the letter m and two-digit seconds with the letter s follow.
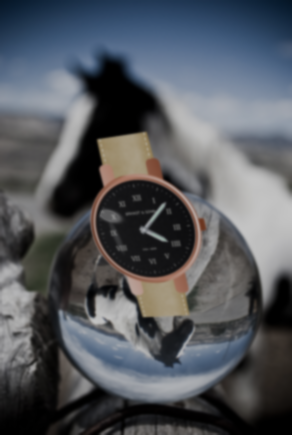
4h08
